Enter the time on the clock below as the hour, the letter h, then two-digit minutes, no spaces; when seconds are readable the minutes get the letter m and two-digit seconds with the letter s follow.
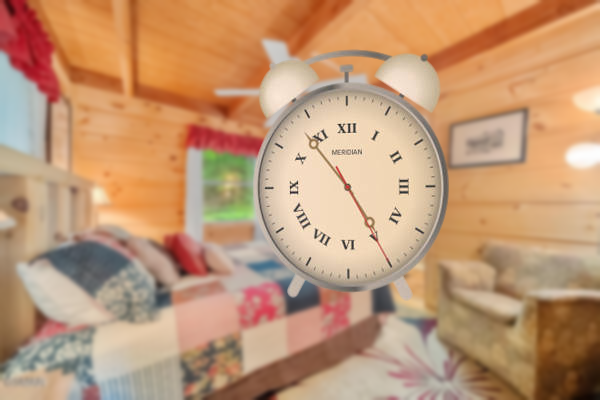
4h53m25s
